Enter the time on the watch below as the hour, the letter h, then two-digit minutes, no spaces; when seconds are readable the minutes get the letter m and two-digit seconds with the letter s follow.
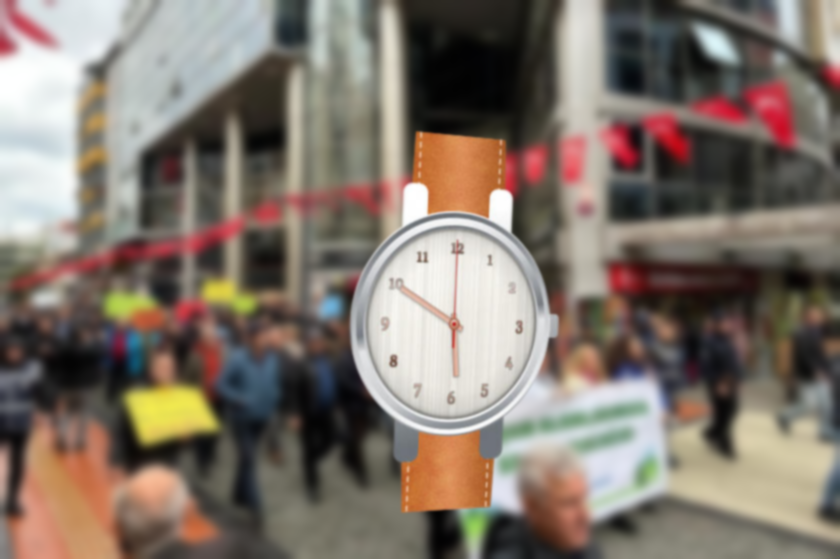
5h50m00s
